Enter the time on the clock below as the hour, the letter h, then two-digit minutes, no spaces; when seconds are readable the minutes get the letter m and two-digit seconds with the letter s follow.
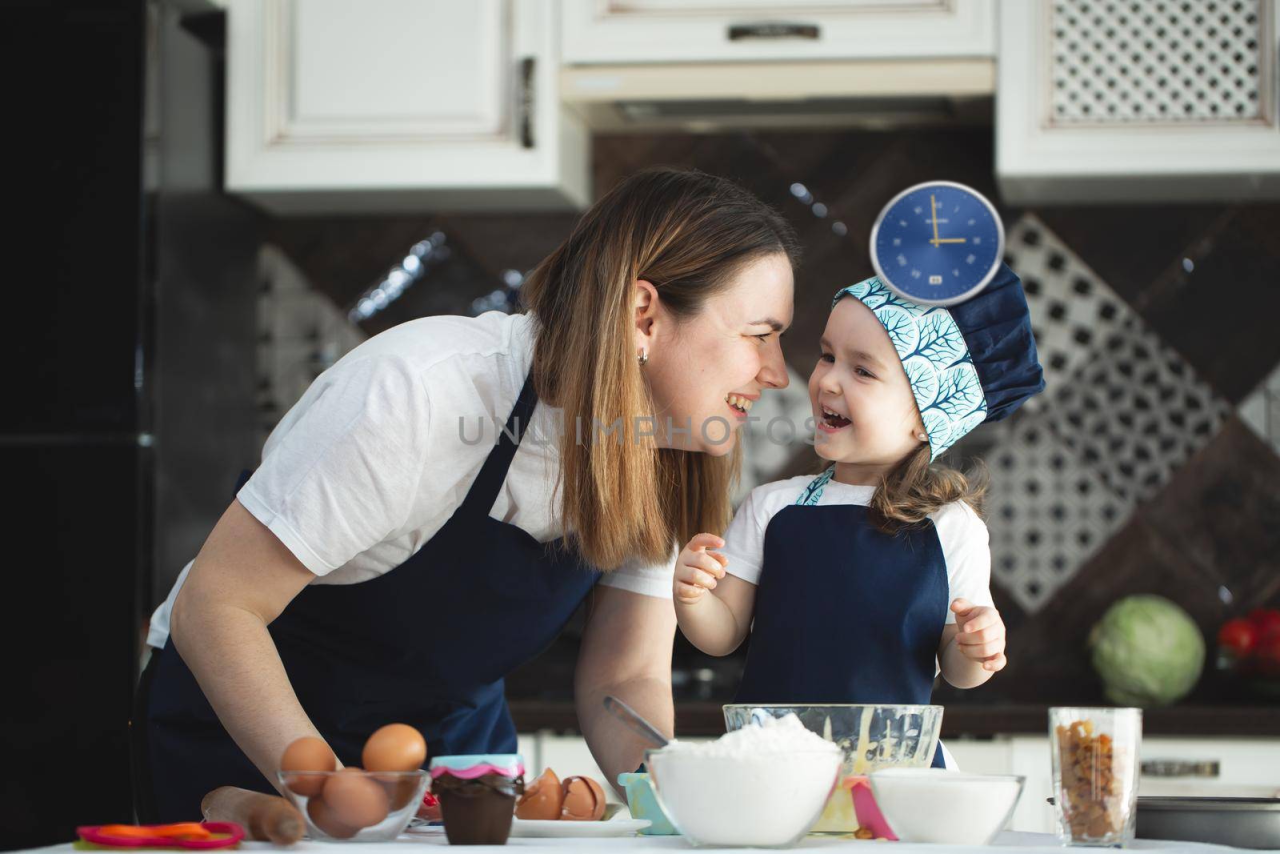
2h59
